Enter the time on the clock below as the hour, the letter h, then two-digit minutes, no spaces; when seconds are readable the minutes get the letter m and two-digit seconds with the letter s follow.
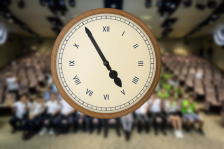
4h55
